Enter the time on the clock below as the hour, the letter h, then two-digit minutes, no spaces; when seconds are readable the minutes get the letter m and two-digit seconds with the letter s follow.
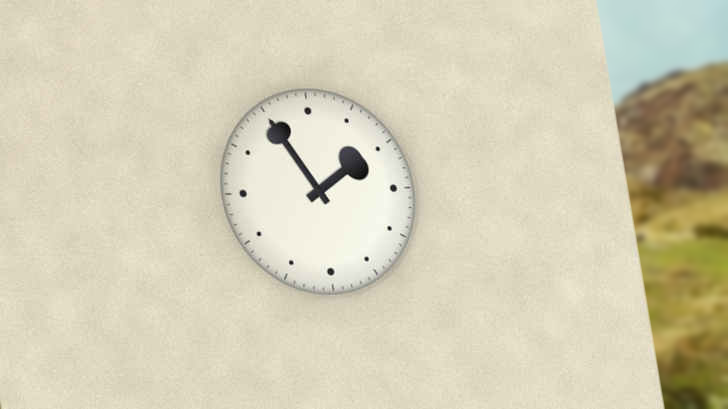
1h55
